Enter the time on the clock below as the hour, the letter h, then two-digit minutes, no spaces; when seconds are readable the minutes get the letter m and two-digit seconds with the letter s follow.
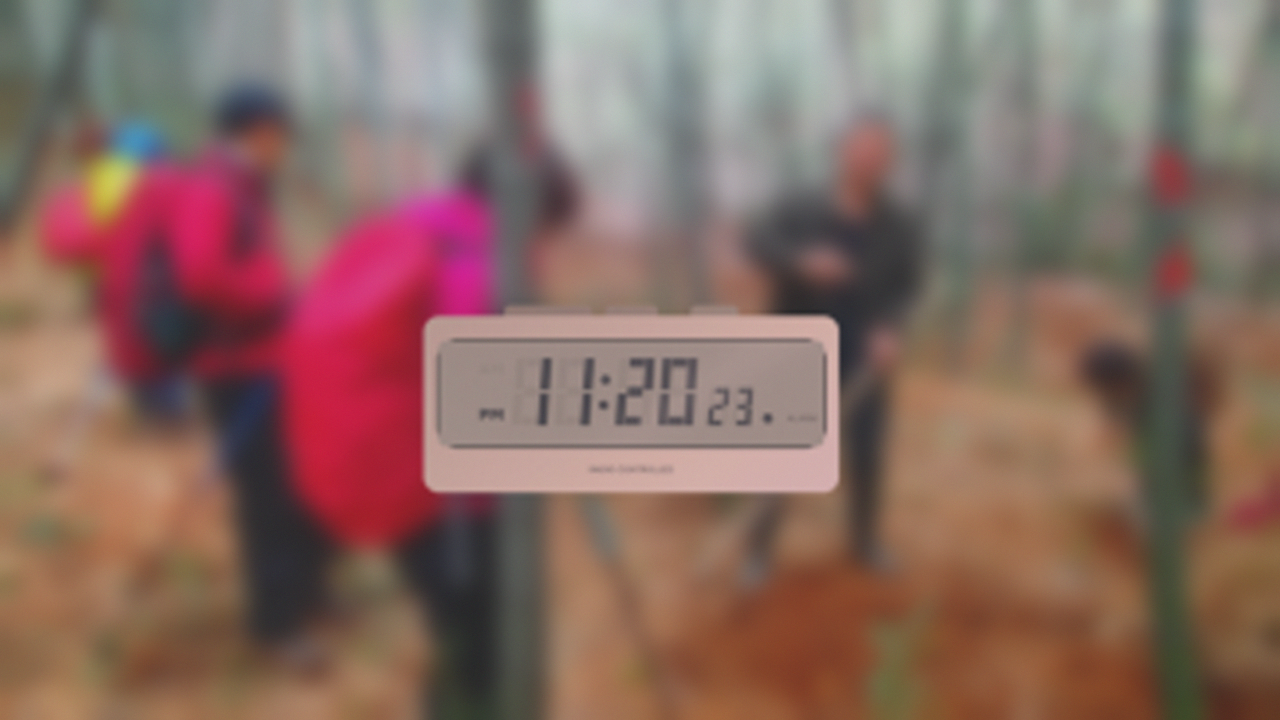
11h20m23s
